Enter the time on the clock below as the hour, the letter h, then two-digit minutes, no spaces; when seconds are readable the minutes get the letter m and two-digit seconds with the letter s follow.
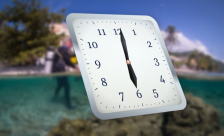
6h01
